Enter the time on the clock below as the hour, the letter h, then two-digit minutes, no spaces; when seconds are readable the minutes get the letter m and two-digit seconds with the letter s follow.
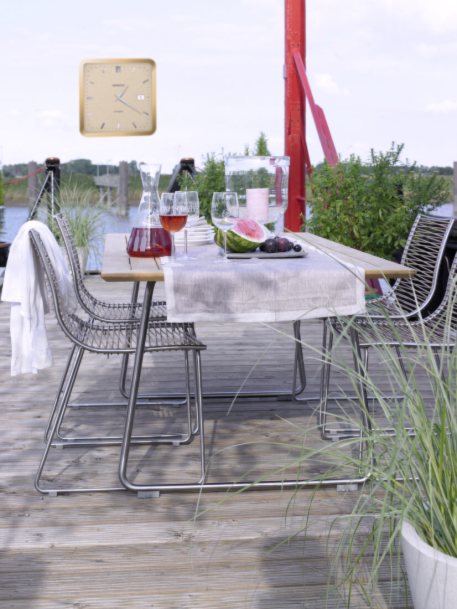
1h21
